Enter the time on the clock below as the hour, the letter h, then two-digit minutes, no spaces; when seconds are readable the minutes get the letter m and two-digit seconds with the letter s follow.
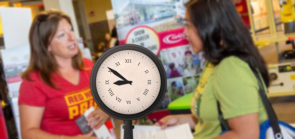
8h51
